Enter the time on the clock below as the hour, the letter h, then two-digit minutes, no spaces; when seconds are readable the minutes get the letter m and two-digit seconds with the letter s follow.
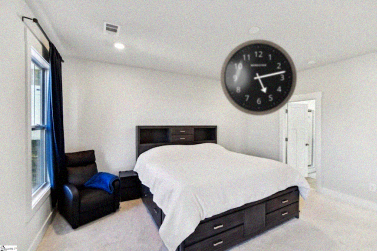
5h13
